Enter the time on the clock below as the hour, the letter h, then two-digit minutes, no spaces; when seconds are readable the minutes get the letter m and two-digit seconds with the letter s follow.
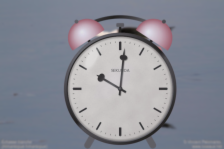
10h01
